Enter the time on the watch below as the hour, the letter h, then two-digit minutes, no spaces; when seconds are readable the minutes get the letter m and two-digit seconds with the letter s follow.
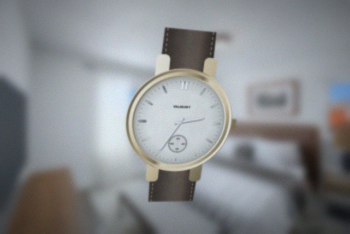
2h35
